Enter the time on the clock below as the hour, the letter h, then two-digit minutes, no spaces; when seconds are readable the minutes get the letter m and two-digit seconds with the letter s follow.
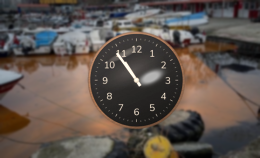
10h54
